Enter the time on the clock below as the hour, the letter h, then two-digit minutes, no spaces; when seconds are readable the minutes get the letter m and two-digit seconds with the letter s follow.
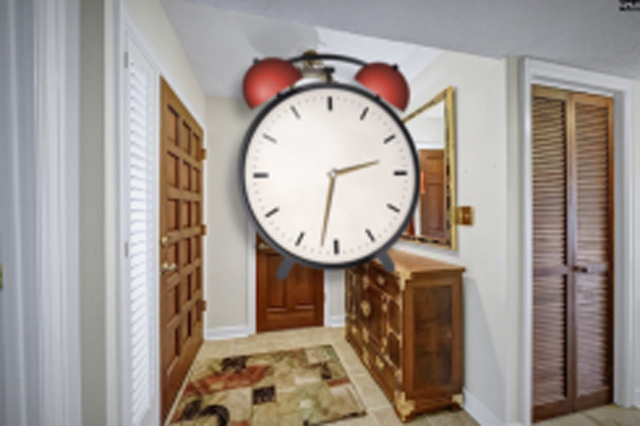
2h32
